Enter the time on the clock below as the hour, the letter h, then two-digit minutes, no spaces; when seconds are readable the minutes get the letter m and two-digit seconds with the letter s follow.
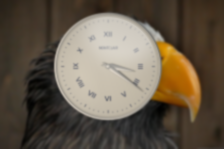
3h21
